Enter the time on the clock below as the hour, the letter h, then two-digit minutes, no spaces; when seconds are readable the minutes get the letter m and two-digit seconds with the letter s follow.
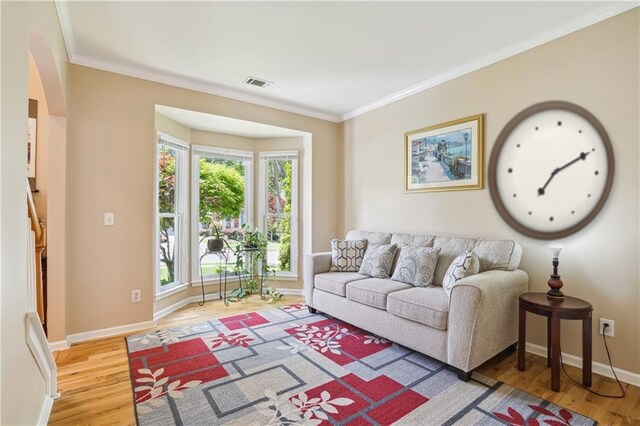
7h10
